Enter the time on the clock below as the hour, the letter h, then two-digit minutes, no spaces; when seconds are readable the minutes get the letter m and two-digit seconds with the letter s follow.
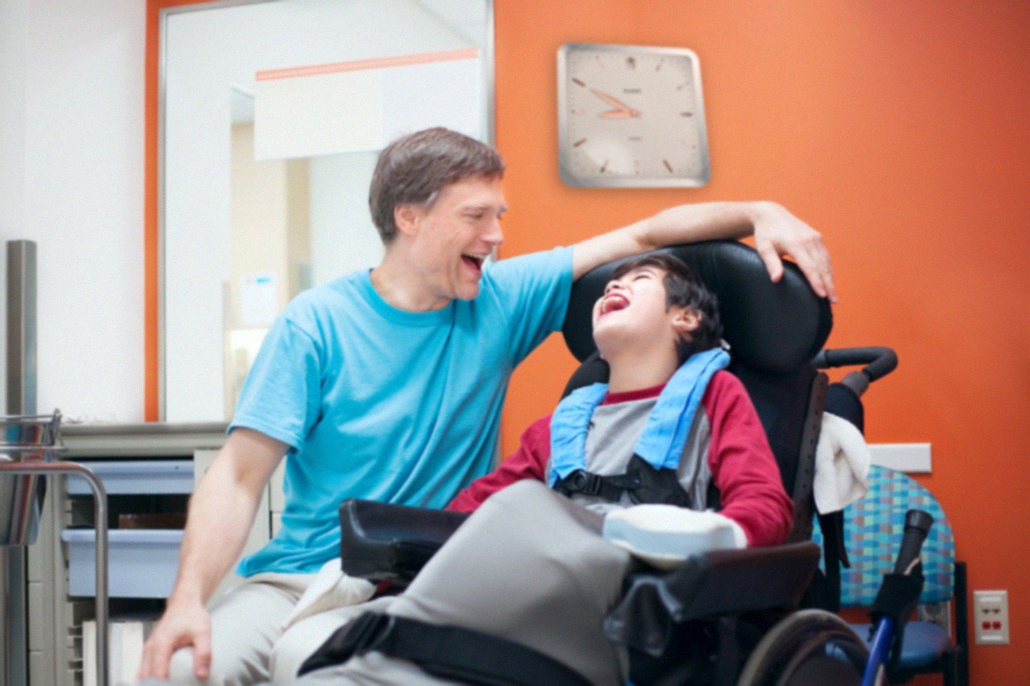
8h50
